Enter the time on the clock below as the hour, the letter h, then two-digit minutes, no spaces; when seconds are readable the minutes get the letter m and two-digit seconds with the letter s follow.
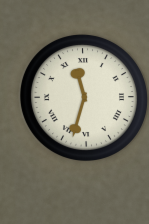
11h33
